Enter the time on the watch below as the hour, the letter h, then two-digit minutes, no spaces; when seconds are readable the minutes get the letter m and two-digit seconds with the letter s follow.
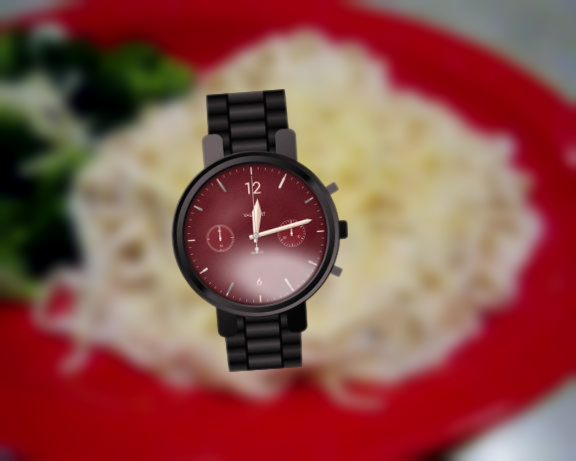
12h13
